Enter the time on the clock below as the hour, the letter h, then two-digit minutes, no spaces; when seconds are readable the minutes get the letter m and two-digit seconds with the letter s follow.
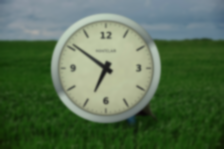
6h51
